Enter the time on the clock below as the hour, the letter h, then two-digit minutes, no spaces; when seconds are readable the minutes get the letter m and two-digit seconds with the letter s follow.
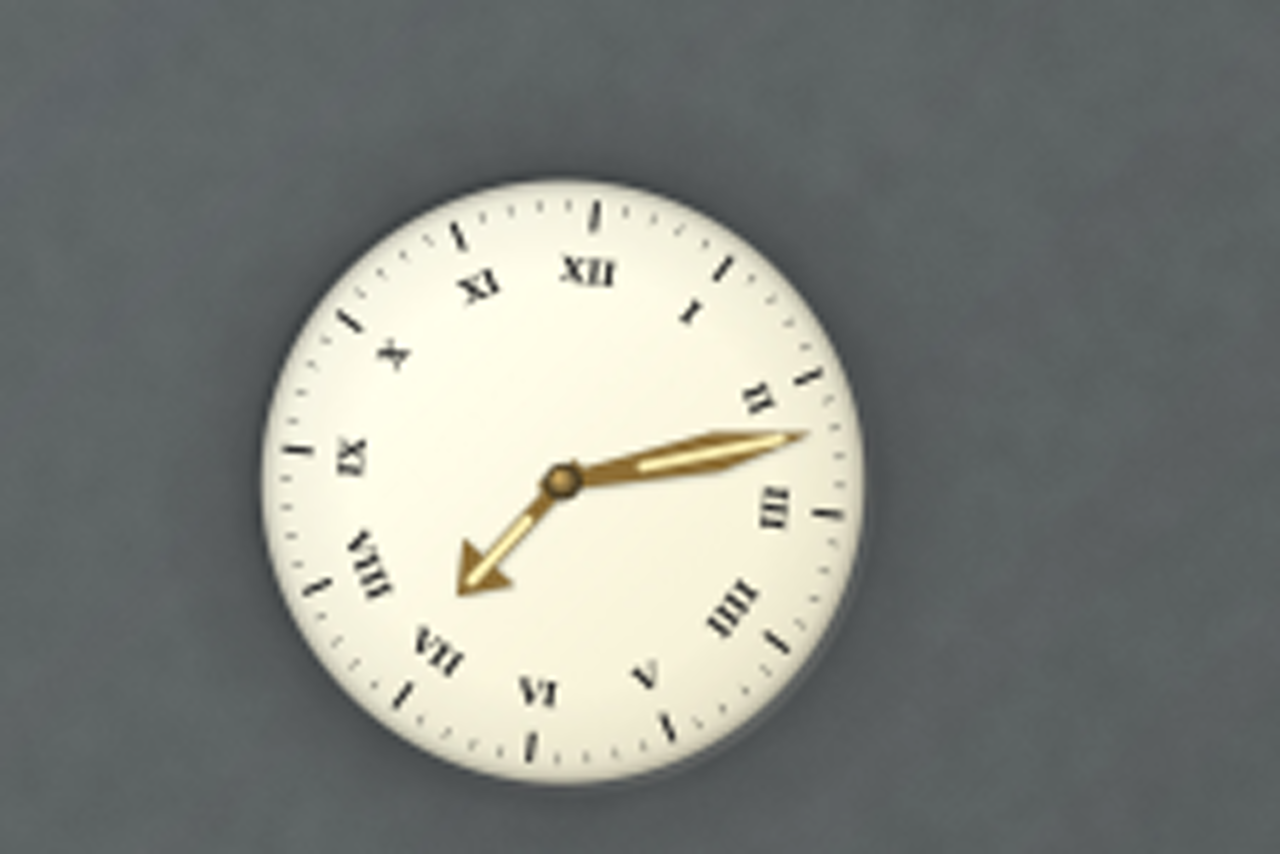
7h12
